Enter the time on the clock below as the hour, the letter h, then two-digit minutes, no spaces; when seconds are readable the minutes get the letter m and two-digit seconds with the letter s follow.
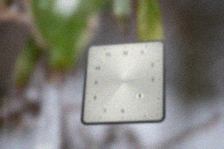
2h37
